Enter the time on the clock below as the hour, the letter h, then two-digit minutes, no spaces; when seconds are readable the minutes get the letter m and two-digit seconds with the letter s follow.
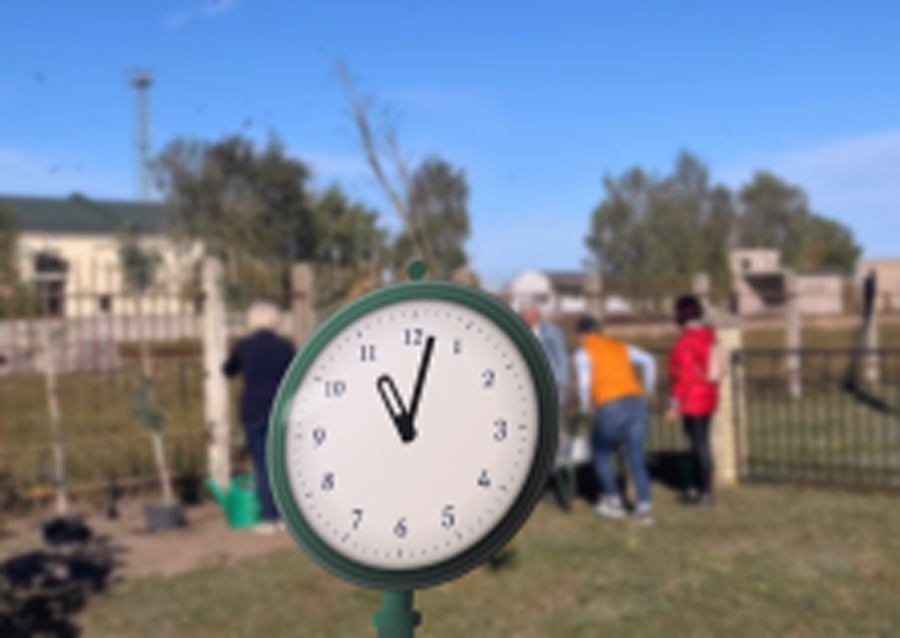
11h02
